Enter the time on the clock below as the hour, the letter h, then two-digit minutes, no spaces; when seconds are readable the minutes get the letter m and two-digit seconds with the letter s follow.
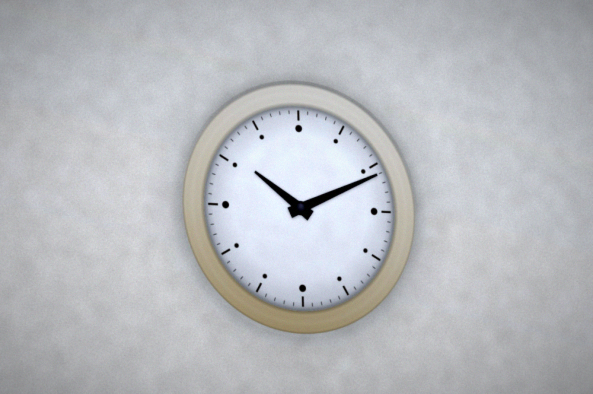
10h11
